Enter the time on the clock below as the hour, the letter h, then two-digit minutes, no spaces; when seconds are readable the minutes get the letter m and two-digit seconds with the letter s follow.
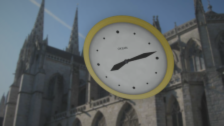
8h13
